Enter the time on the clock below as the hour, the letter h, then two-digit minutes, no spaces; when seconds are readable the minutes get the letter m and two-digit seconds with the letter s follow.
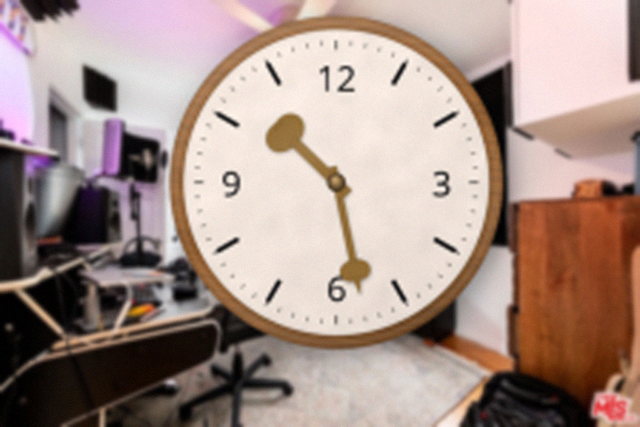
10h28
